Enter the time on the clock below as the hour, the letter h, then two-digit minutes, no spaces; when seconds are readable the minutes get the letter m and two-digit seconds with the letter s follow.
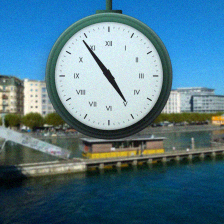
4h54
